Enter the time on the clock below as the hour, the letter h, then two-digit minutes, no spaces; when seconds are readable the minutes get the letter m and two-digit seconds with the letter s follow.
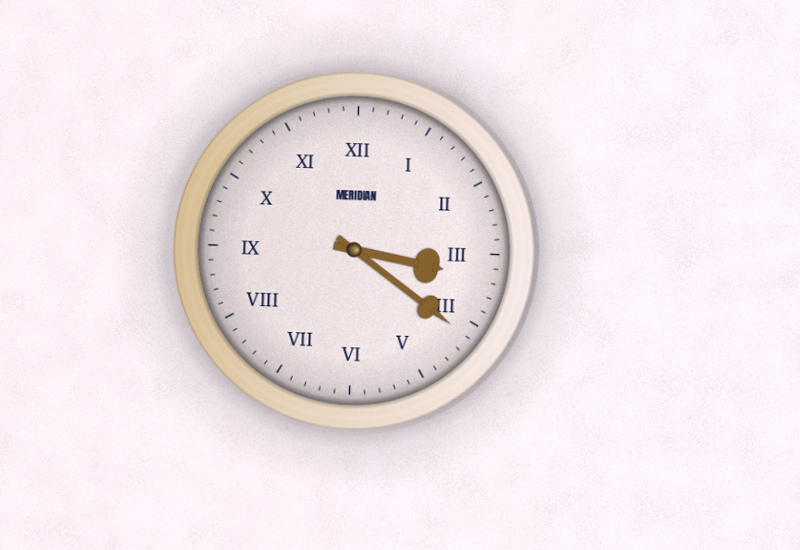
3h21
